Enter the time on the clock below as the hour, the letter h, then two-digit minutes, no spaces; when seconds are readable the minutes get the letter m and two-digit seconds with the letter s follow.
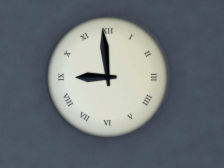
8h59
